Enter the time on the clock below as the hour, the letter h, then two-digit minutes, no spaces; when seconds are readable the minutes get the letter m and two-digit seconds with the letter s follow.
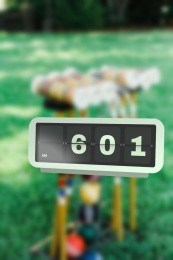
6h01
